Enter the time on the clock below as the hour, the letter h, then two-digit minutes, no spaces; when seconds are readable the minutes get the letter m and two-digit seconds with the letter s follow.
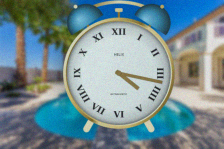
4h17
